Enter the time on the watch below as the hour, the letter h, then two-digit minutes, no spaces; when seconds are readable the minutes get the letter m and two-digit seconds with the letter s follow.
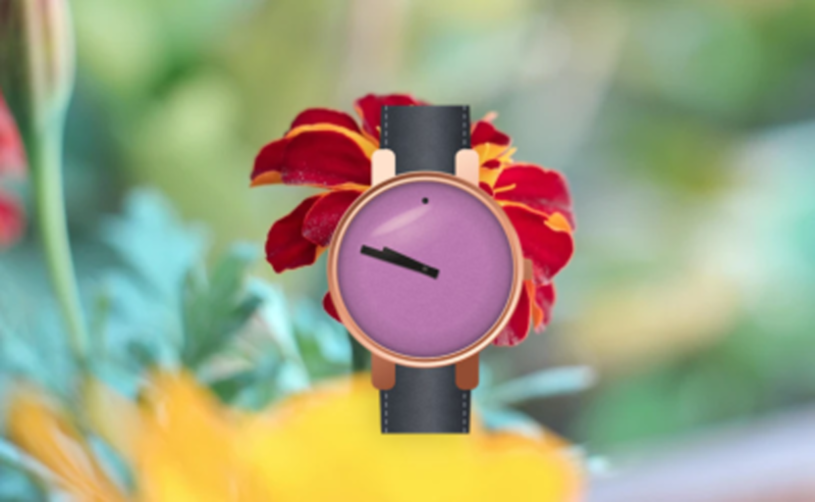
9h48
